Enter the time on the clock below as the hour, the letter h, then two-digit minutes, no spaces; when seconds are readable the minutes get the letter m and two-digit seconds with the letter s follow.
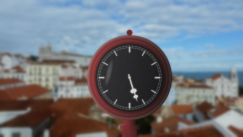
5h27
